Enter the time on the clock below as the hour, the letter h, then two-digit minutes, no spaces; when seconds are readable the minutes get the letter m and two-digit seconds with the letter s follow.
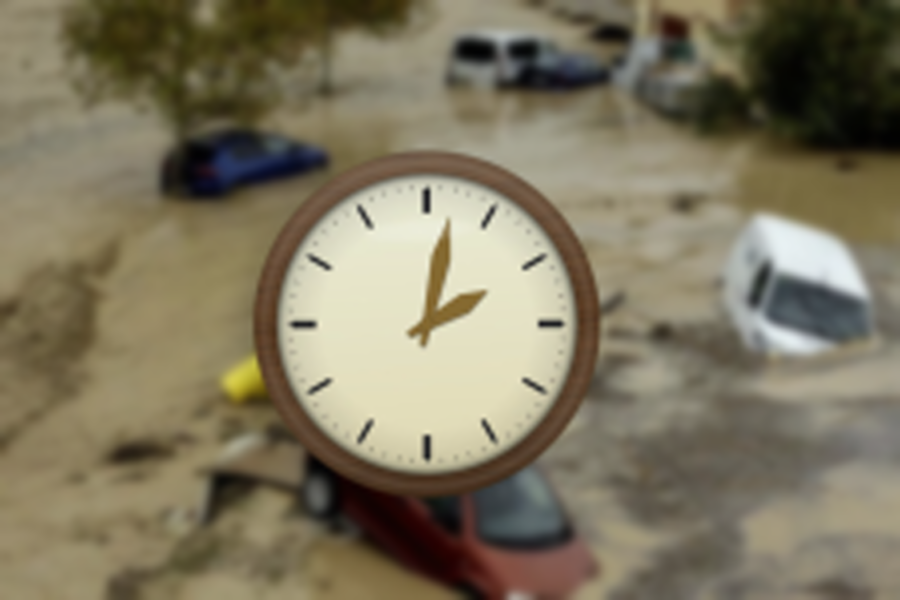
2h02
